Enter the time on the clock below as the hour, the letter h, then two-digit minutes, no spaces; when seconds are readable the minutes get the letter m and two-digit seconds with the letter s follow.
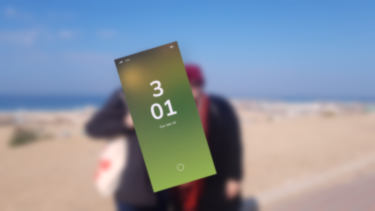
3h01
